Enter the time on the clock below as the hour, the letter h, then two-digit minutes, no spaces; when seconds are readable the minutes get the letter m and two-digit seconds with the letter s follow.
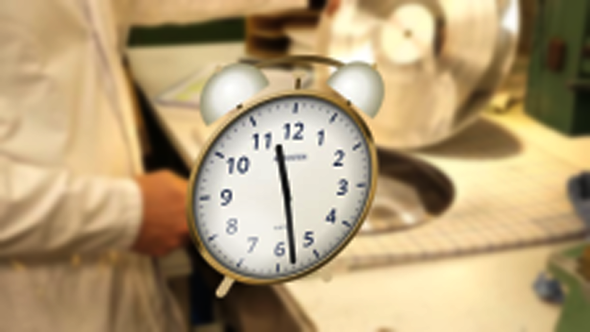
11h28
